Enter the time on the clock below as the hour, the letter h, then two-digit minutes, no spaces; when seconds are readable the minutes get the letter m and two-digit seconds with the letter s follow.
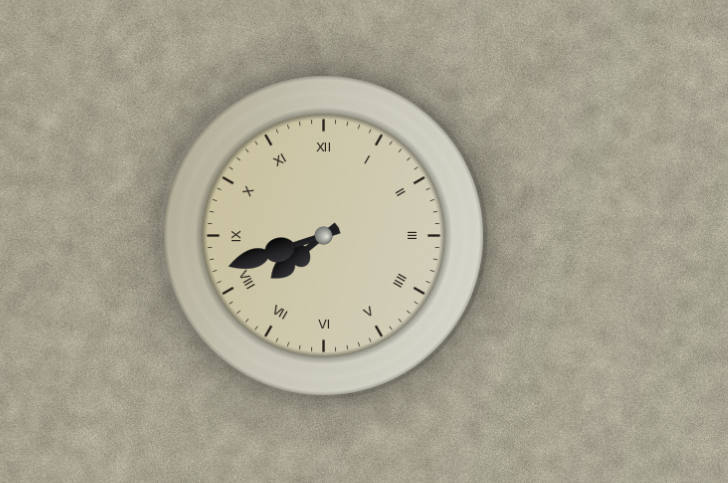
7h42
